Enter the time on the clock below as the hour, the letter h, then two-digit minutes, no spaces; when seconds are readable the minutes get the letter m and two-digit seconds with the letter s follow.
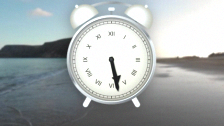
5h28
